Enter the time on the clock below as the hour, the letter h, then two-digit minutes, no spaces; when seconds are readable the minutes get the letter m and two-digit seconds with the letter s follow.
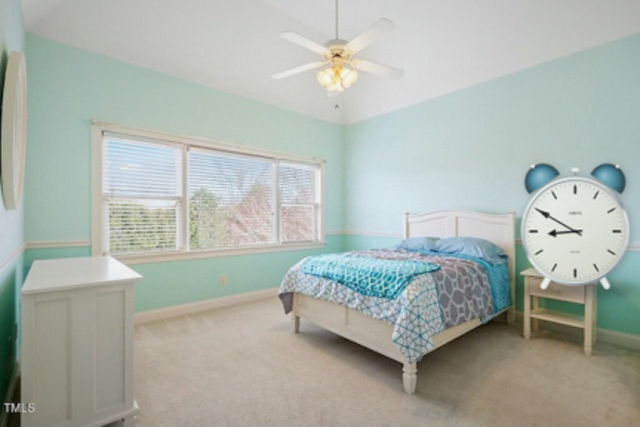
8h50
